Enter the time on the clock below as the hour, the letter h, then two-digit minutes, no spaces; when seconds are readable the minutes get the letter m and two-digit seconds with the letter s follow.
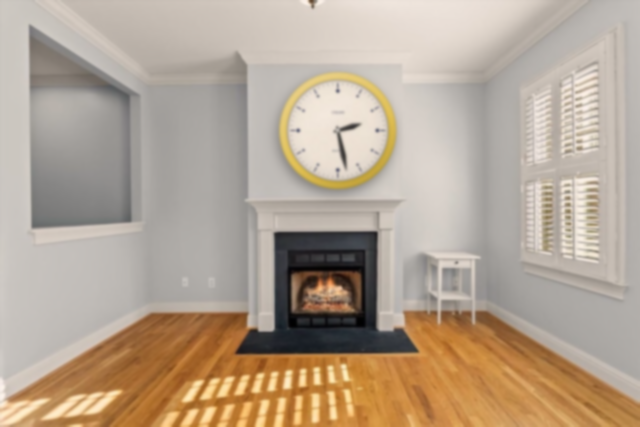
2h28
